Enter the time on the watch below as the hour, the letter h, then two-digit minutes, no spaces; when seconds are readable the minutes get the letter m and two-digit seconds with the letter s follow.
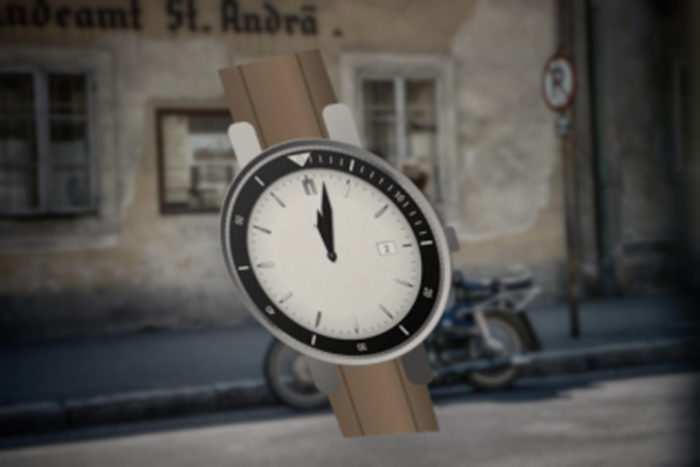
12h02
